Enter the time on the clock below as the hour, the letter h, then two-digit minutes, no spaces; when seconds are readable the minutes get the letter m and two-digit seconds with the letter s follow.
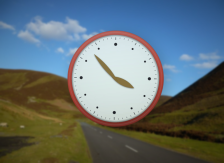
3h53
